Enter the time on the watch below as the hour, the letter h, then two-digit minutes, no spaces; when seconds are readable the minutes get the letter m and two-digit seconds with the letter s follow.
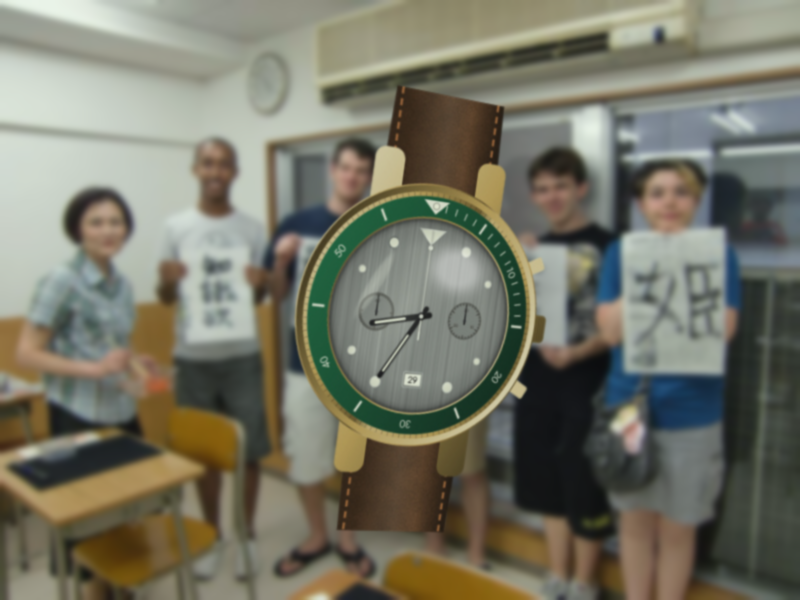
8h35
